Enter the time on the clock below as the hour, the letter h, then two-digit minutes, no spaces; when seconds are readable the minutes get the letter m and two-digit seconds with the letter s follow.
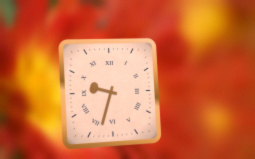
9h33
